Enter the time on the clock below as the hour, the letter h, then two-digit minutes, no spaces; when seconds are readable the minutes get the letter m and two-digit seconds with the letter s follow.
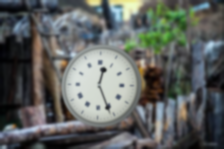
12h26
